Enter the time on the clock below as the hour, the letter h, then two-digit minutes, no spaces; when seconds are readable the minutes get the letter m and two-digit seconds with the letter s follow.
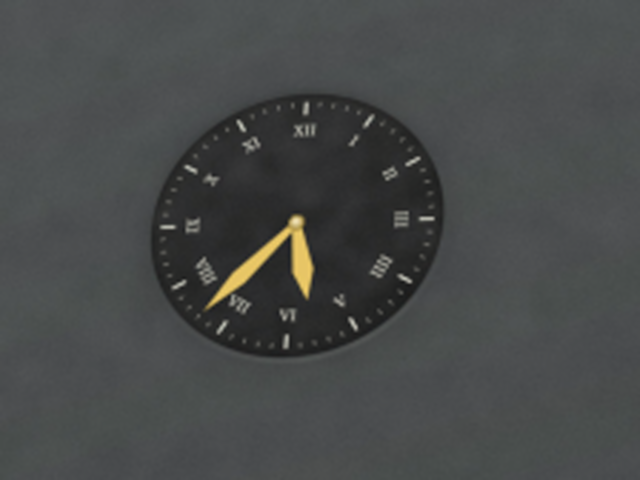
5h37
